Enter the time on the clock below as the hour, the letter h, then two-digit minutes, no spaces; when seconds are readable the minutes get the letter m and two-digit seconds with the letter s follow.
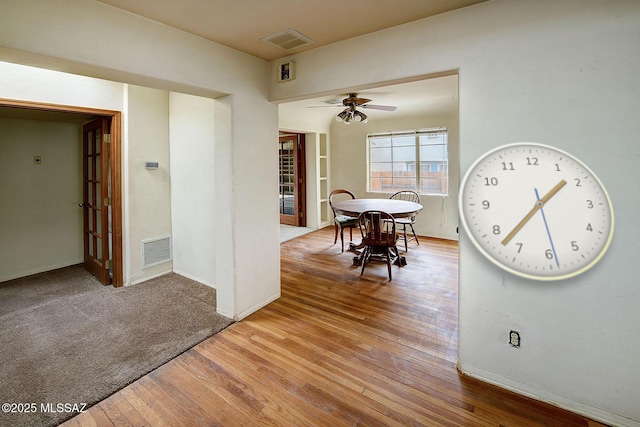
1h37m29s
